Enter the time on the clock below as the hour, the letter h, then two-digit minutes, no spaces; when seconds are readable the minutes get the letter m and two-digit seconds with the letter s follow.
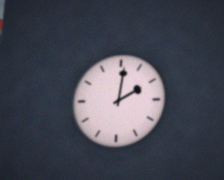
2h01
